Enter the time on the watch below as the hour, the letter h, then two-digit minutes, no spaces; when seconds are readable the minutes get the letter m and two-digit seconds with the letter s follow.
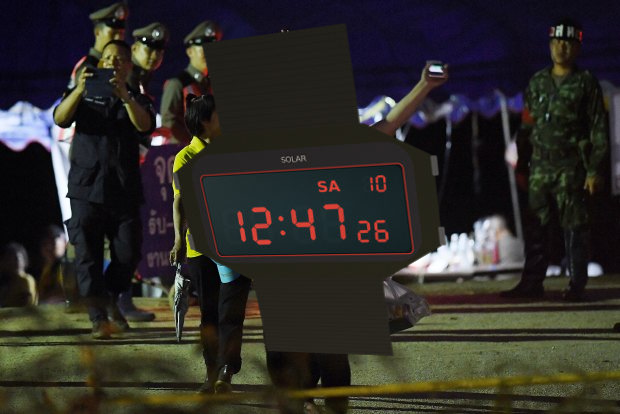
12h47m26s
